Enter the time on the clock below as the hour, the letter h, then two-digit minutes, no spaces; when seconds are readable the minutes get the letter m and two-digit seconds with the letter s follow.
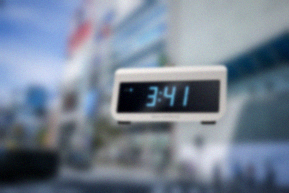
3h41
